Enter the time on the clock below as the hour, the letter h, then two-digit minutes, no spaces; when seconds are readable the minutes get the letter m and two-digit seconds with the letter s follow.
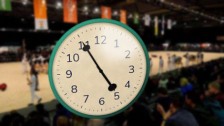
4h55
